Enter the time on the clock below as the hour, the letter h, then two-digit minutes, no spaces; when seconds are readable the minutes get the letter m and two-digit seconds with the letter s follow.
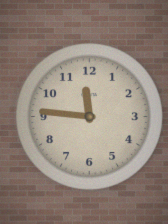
11h46
